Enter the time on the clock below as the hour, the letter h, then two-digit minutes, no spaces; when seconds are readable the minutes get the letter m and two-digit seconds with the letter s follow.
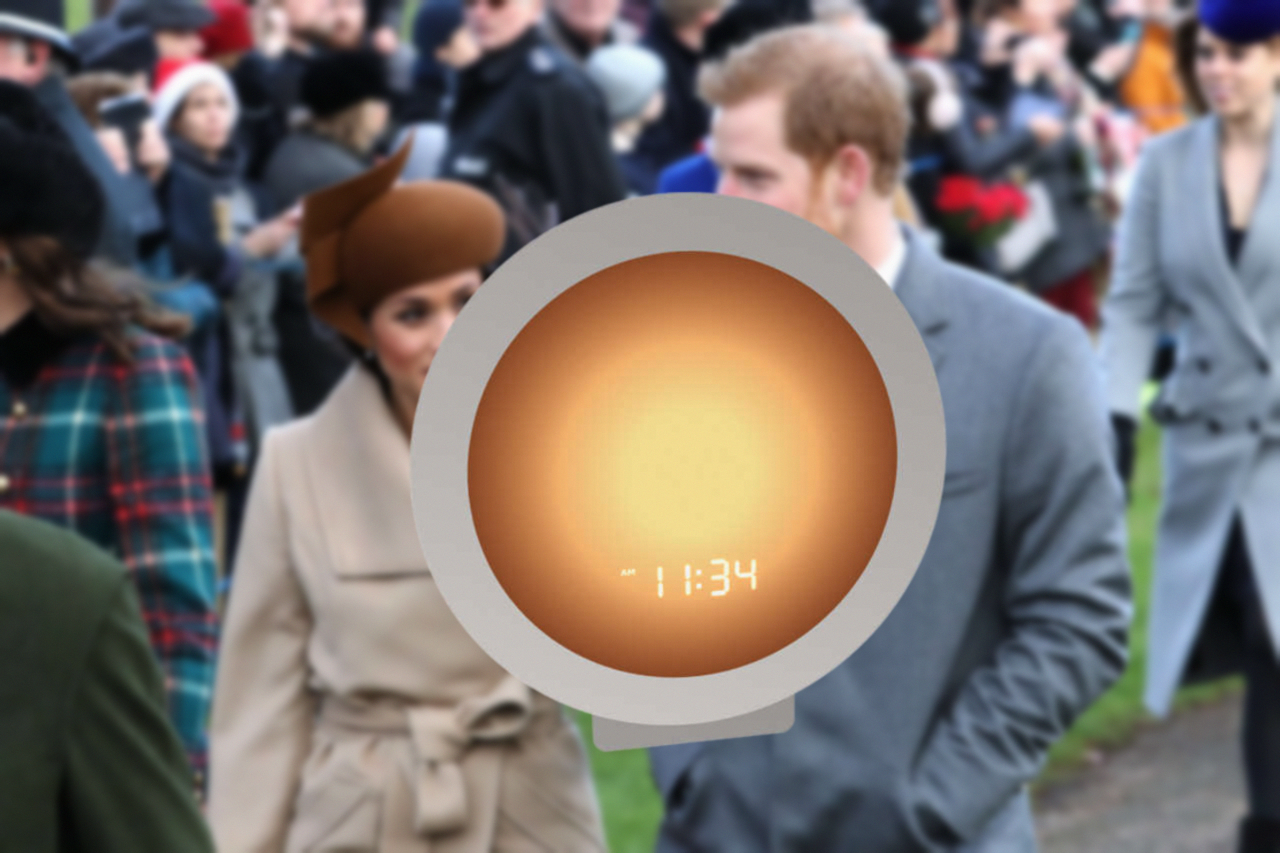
11h34
